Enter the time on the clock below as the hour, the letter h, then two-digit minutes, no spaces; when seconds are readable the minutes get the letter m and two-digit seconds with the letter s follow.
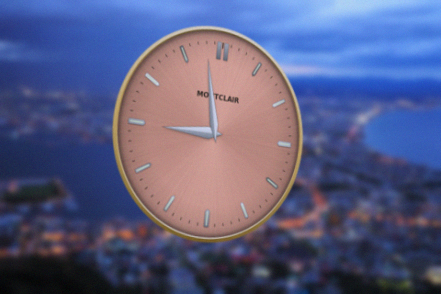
8h58
